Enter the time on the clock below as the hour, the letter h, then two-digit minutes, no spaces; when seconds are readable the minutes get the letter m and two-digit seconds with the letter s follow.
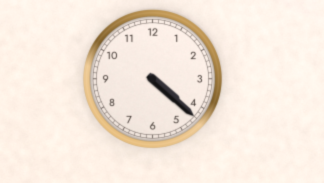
4h22
